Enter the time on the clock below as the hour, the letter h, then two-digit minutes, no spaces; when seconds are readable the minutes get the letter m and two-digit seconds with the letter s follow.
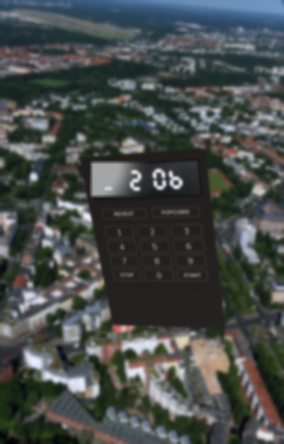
2h06
